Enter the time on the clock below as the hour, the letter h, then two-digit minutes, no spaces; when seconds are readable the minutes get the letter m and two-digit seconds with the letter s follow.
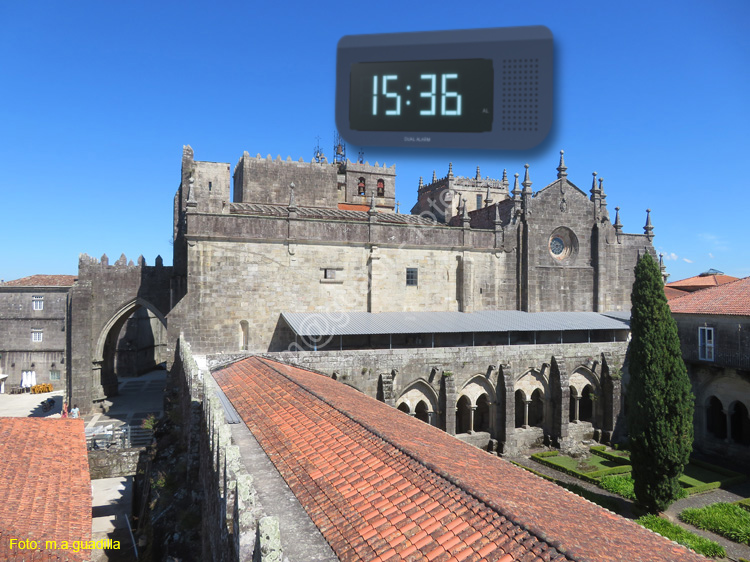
15h36
